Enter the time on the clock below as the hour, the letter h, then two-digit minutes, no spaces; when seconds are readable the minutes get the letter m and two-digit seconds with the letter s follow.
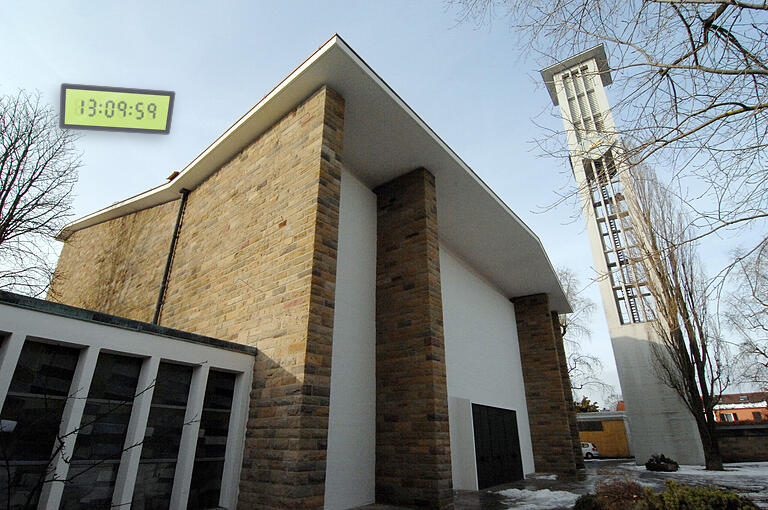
13h09m59s
